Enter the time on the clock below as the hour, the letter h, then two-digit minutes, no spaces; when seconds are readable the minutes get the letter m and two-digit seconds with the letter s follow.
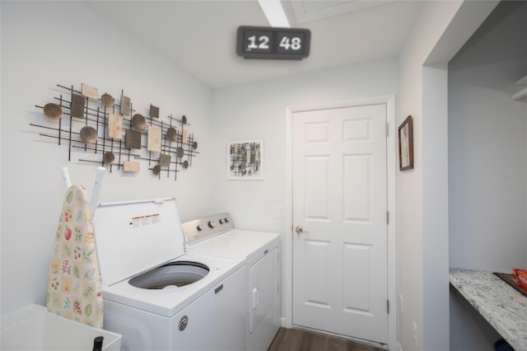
12h48
